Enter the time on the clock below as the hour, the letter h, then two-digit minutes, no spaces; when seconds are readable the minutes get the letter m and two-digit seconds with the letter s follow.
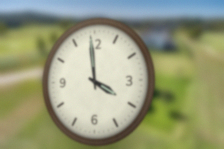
3h59
